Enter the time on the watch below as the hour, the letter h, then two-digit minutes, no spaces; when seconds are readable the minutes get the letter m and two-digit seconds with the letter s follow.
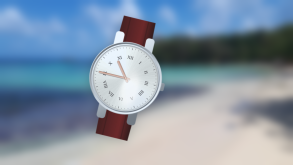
10h45
